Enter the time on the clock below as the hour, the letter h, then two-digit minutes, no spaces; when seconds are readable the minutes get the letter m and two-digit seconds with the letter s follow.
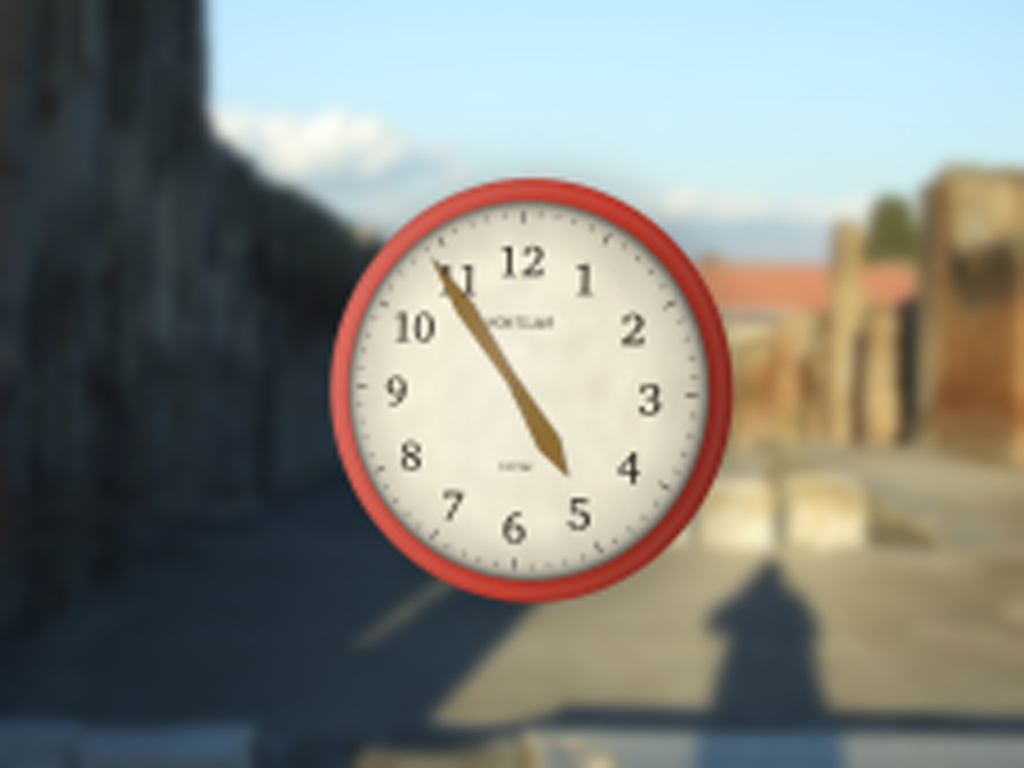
4h54
